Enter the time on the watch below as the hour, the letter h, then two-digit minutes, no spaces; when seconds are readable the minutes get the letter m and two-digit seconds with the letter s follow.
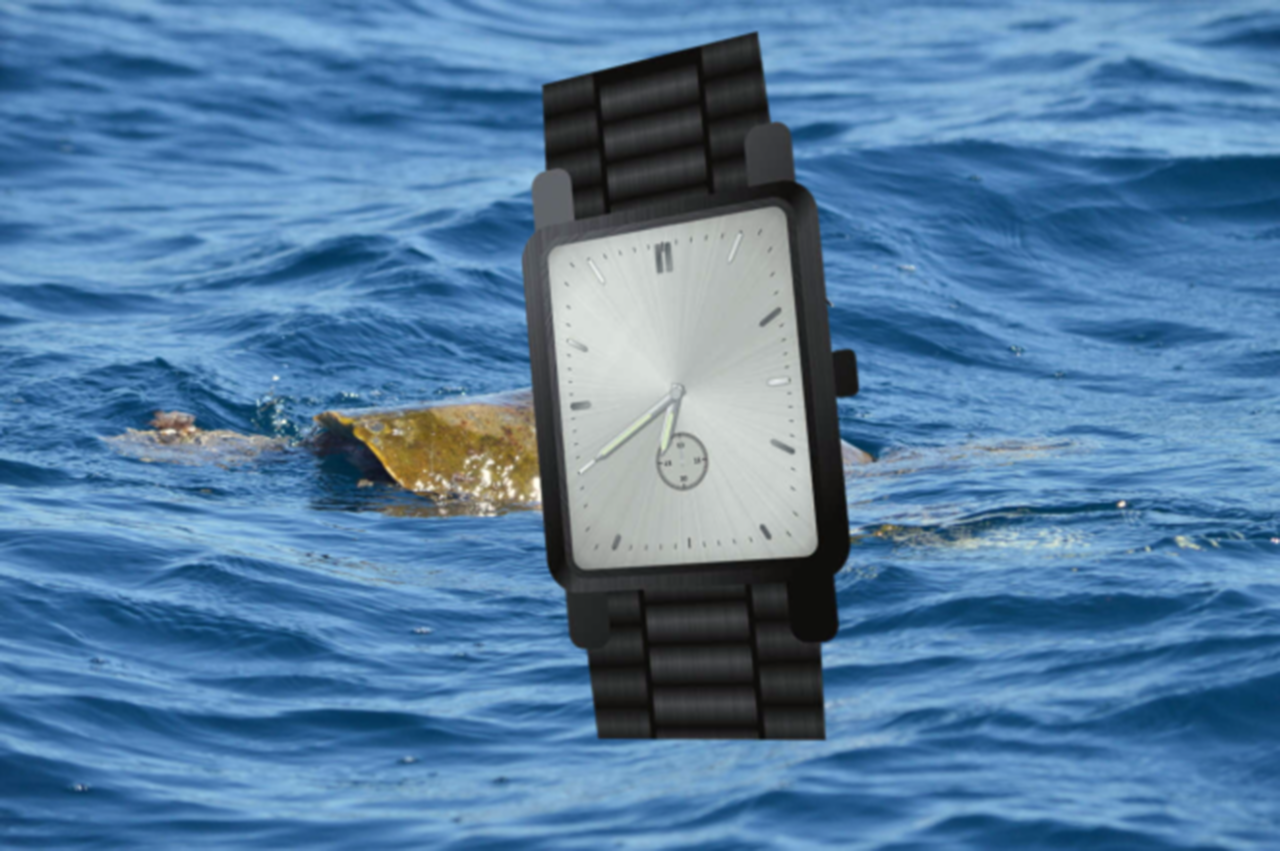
6h40
